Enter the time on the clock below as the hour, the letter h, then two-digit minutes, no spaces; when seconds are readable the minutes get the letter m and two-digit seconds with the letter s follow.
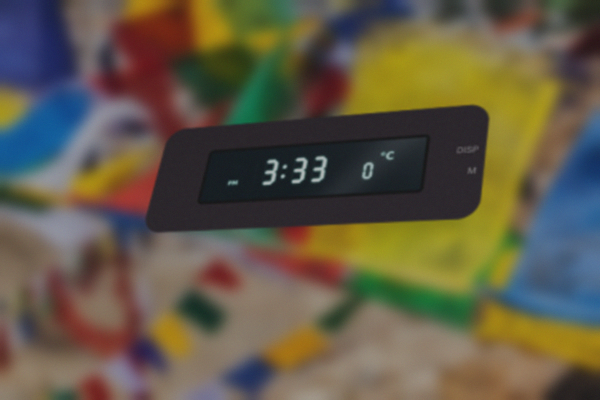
3h33
